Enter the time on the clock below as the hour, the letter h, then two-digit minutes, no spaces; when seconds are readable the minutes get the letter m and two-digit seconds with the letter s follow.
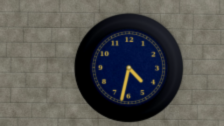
4h32
